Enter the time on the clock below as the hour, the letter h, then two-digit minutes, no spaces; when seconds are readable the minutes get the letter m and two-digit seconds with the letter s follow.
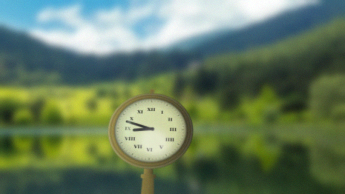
8h48
